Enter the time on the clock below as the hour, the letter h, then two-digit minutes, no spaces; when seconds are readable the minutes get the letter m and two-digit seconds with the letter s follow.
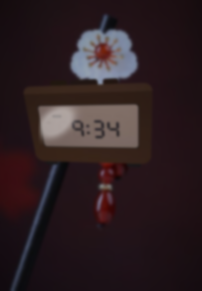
9h34
